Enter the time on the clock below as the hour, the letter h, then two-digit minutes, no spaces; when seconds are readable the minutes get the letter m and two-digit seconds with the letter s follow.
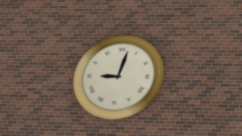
9h02
